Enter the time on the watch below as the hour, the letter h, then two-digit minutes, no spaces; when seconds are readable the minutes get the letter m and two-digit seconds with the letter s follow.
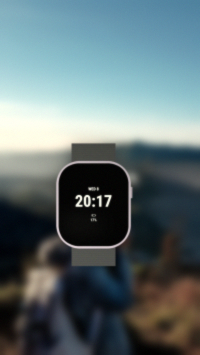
20h17
